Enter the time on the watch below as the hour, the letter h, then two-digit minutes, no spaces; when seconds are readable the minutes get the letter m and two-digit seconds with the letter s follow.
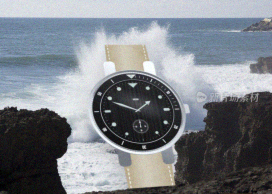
1h49
